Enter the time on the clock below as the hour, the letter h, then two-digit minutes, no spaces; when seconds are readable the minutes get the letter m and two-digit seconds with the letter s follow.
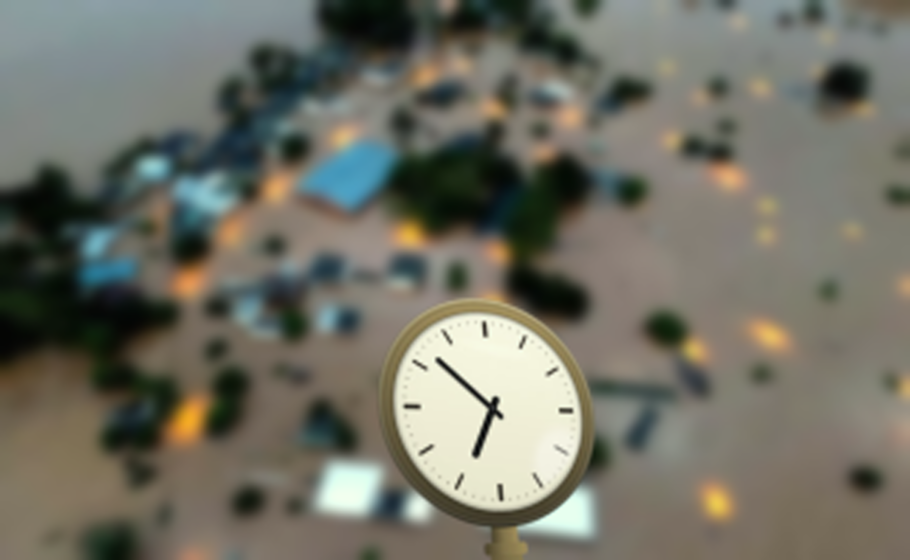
6h52
